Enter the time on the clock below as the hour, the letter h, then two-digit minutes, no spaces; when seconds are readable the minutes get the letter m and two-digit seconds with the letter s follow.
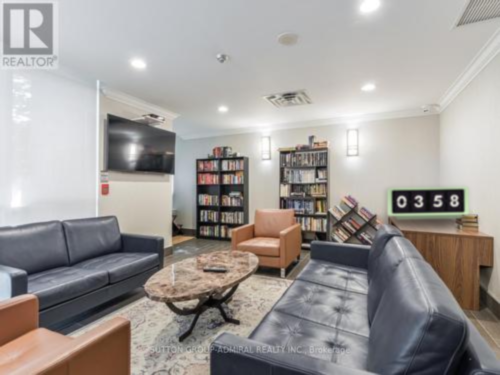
3h58
